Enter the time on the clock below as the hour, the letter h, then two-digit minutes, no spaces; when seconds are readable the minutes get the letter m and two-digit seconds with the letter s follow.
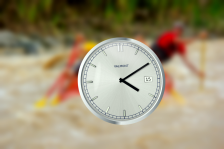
4h10
